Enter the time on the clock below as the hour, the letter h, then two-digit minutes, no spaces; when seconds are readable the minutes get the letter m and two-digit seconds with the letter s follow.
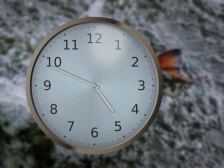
4h49
